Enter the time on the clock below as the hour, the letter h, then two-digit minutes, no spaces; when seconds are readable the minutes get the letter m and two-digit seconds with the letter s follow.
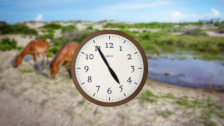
4h55
